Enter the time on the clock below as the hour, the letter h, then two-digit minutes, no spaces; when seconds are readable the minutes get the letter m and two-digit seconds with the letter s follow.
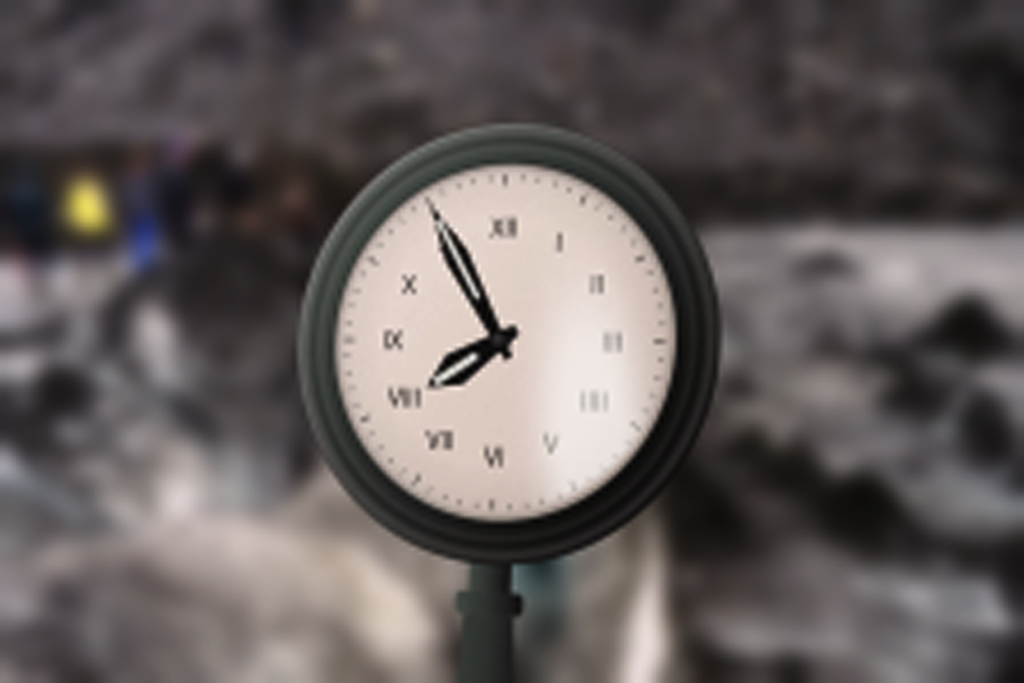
7h55
